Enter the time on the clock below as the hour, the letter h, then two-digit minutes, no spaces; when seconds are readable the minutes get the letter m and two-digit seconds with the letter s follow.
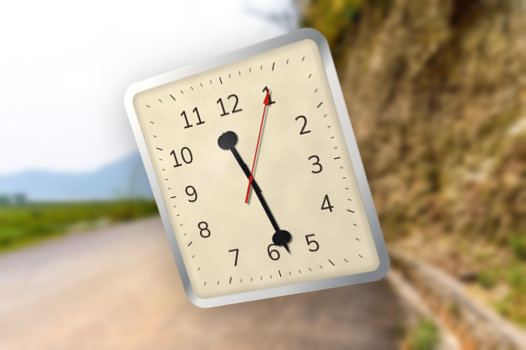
11h28m05s
